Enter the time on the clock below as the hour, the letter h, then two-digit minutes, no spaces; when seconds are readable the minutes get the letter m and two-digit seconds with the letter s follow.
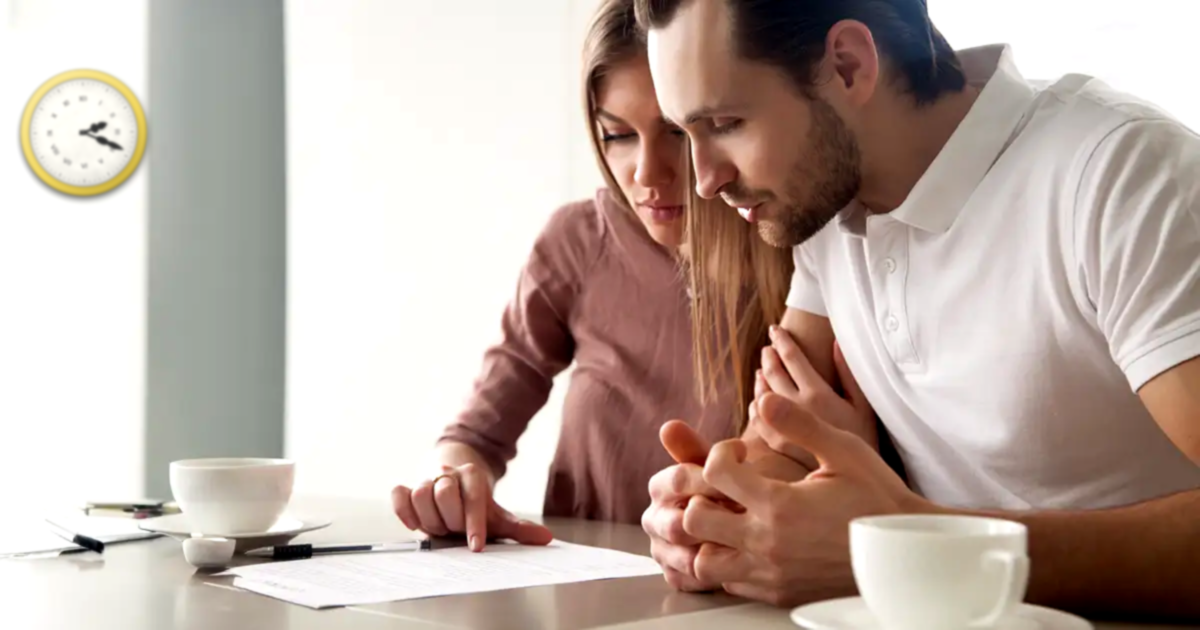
2h19
